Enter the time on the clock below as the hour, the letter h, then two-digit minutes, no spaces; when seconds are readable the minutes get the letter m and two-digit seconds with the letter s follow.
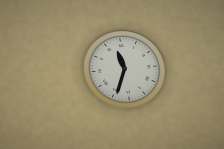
11h34
